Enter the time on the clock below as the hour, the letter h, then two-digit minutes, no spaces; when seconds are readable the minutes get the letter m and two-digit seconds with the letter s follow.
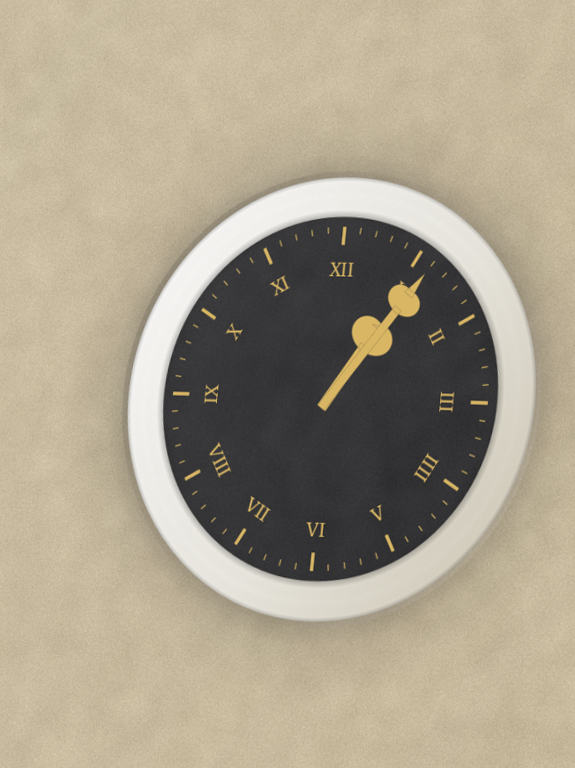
1h06
